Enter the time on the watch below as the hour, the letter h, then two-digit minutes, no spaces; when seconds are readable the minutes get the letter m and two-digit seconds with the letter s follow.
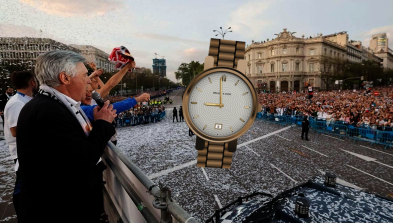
8h59
